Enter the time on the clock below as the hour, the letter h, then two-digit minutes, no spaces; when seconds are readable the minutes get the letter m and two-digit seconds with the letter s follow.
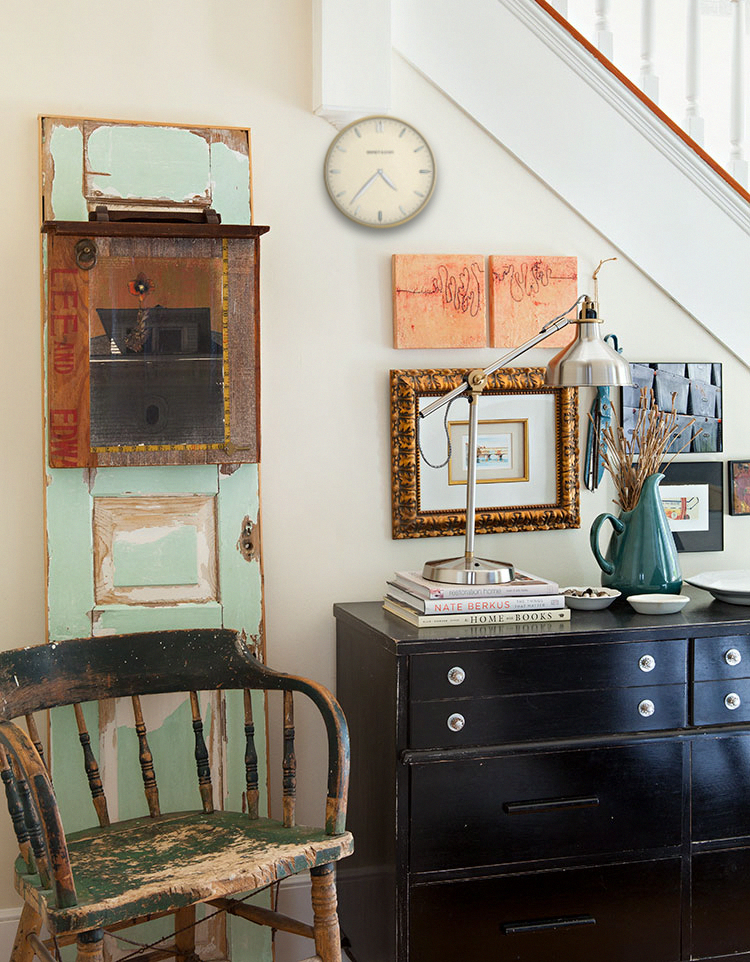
4h37
